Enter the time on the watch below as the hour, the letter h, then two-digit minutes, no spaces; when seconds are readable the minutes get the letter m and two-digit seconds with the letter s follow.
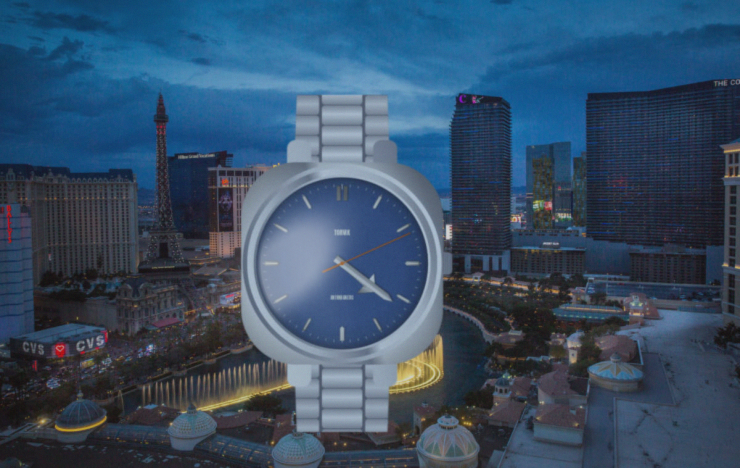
4h21m11s
